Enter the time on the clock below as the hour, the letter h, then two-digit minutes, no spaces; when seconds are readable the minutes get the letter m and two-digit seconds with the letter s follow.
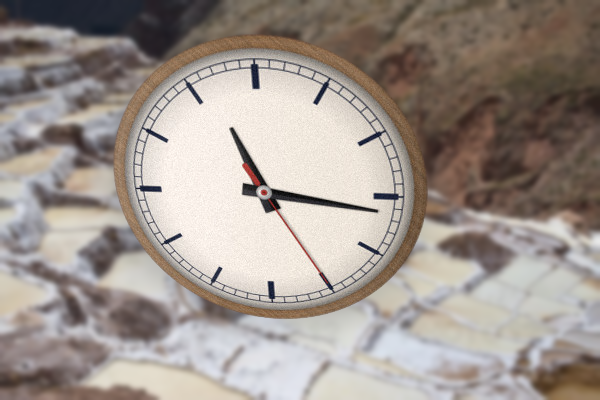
11h16m25s
